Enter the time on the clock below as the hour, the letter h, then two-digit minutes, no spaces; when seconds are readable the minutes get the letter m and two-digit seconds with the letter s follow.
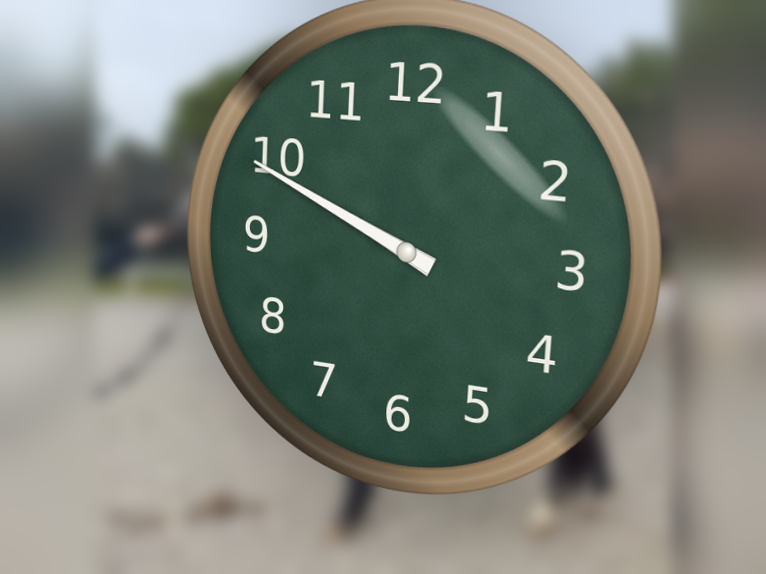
9h49
